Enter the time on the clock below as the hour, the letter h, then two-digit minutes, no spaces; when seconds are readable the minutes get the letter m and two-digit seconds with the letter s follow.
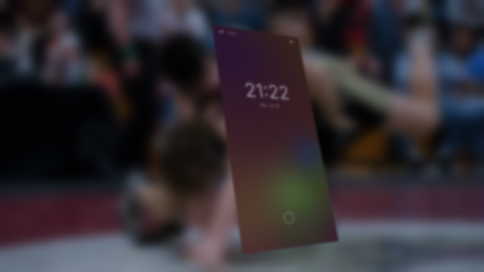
21h22
